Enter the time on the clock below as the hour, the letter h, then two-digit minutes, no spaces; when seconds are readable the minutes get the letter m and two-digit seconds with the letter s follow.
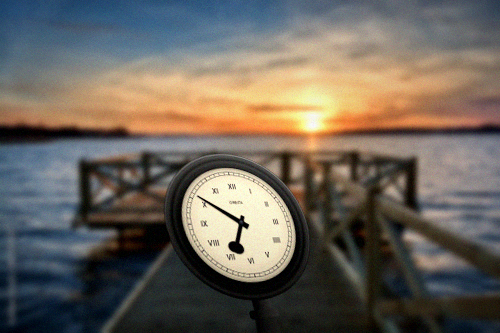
6h51
